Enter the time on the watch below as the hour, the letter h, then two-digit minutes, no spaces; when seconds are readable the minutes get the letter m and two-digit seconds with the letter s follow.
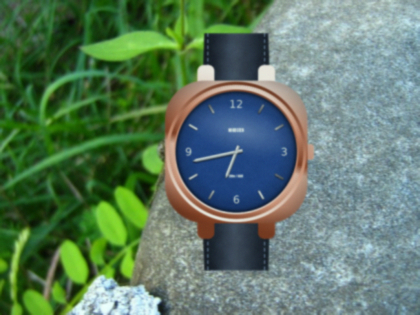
6h43
